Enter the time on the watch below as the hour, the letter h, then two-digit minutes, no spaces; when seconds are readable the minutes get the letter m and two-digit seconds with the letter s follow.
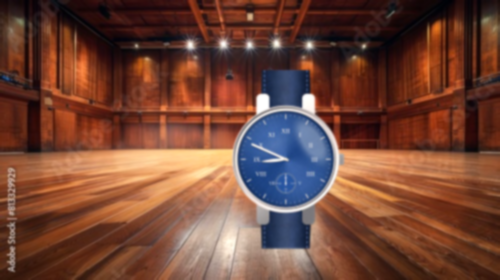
8h49
